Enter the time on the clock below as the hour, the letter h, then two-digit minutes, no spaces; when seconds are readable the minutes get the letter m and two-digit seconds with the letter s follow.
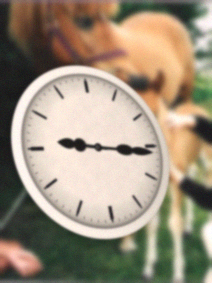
9h16
